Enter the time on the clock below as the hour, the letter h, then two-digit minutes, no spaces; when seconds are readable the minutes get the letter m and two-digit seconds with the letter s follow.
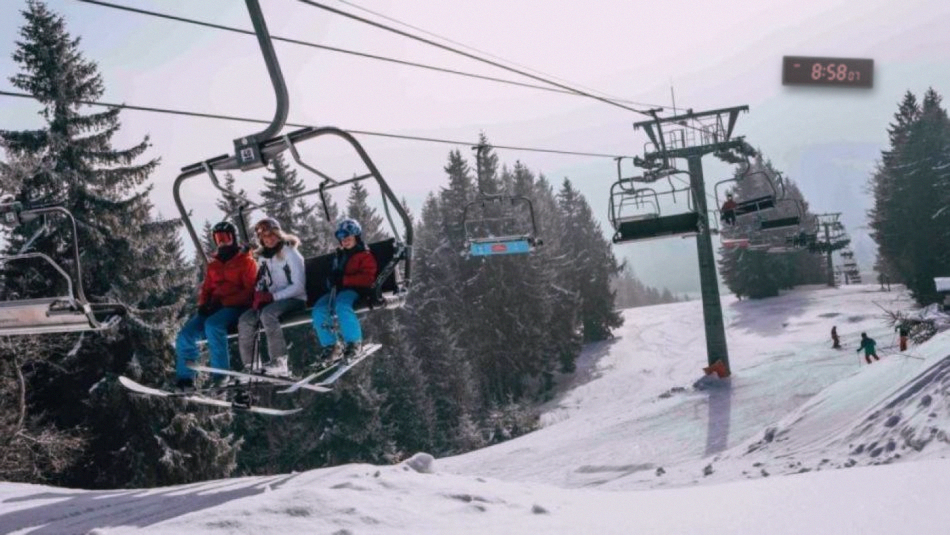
8h58
